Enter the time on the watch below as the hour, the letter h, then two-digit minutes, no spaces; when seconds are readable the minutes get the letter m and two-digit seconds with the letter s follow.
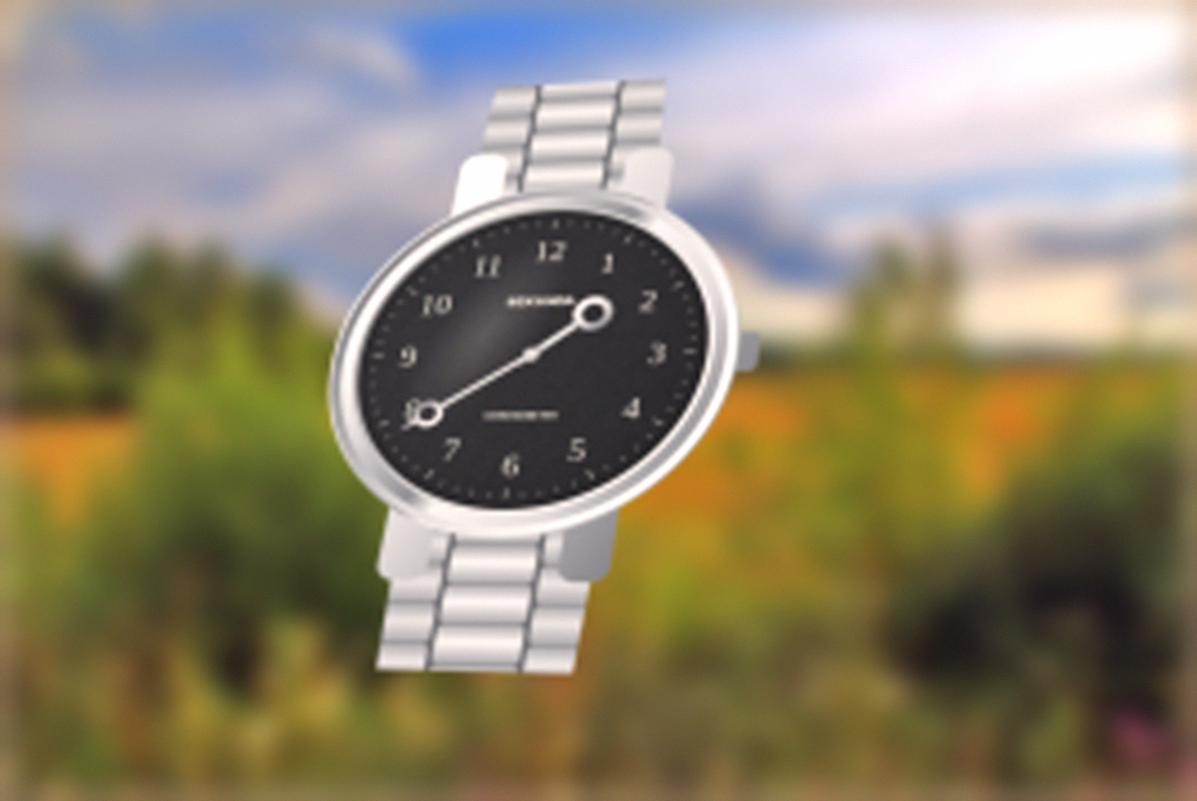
1h39
